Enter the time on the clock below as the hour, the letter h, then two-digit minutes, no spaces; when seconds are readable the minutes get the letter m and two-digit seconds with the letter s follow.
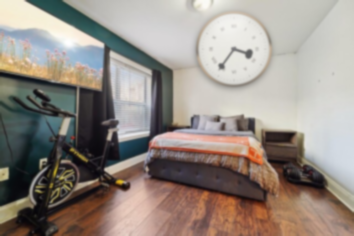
3h36
